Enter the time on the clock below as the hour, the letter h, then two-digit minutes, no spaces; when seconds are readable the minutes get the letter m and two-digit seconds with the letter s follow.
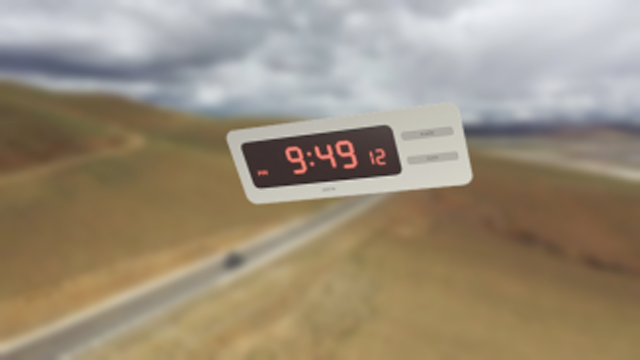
9h49m12s
